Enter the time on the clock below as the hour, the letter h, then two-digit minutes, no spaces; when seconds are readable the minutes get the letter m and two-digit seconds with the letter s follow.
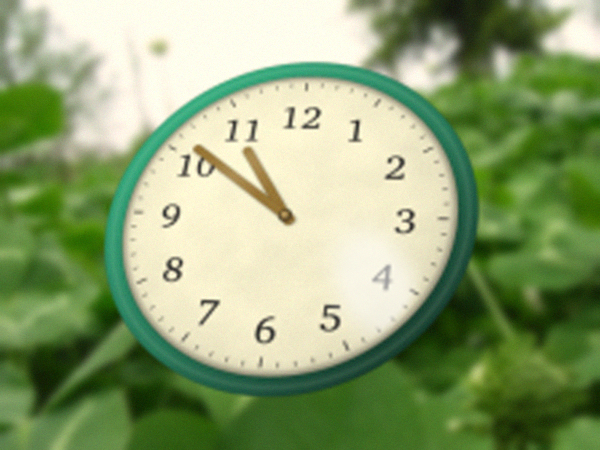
10h51
